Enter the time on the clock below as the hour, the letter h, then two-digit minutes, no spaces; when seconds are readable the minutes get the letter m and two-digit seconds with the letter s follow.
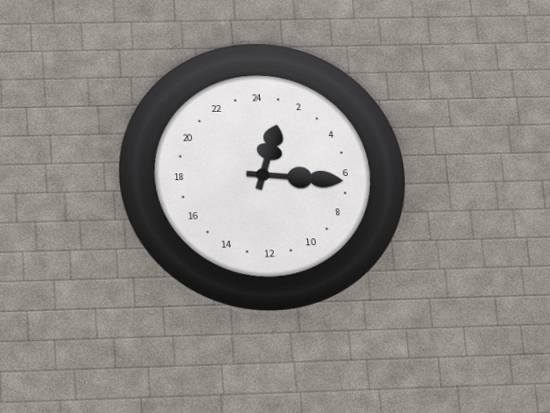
1h16
